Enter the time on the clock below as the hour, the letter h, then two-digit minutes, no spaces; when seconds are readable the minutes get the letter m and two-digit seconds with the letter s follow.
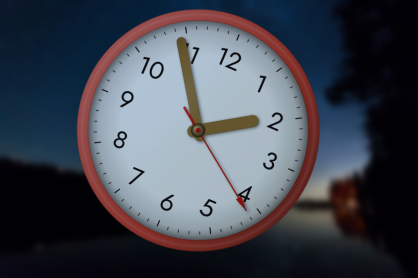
1h54m21s
